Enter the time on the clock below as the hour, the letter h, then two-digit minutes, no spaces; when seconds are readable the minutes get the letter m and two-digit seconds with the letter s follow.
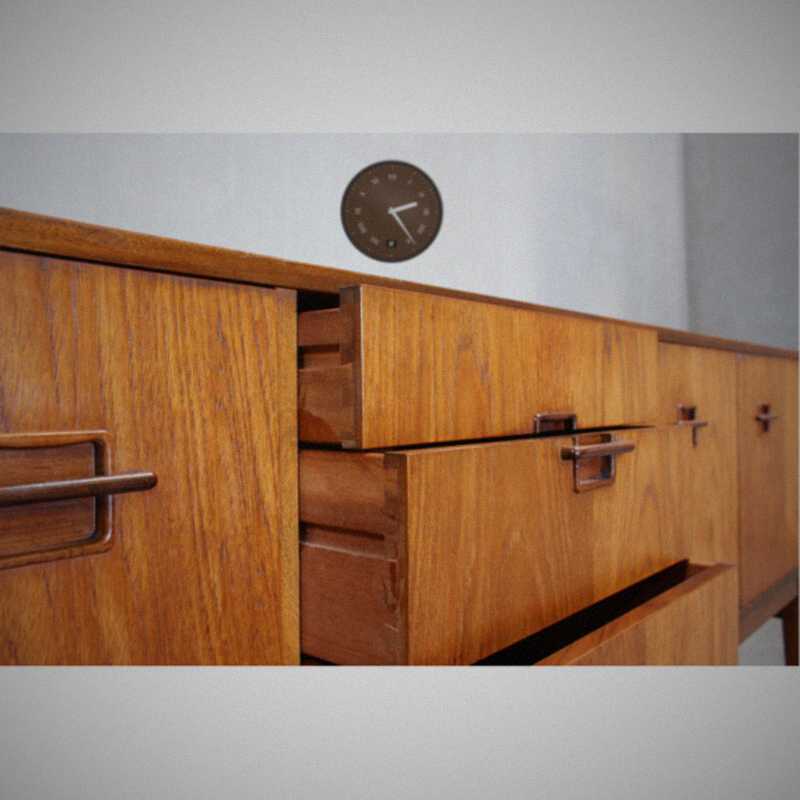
2h24
